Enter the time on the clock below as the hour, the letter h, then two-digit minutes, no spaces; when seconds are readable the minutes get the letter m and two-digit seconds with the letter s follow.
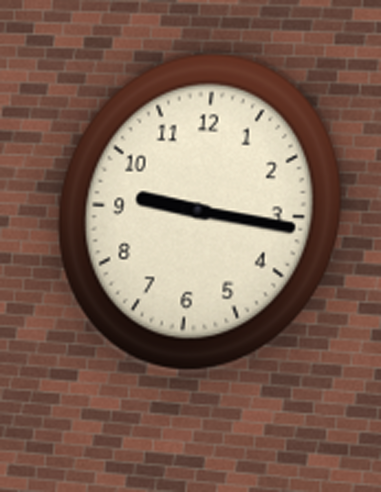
9h16
